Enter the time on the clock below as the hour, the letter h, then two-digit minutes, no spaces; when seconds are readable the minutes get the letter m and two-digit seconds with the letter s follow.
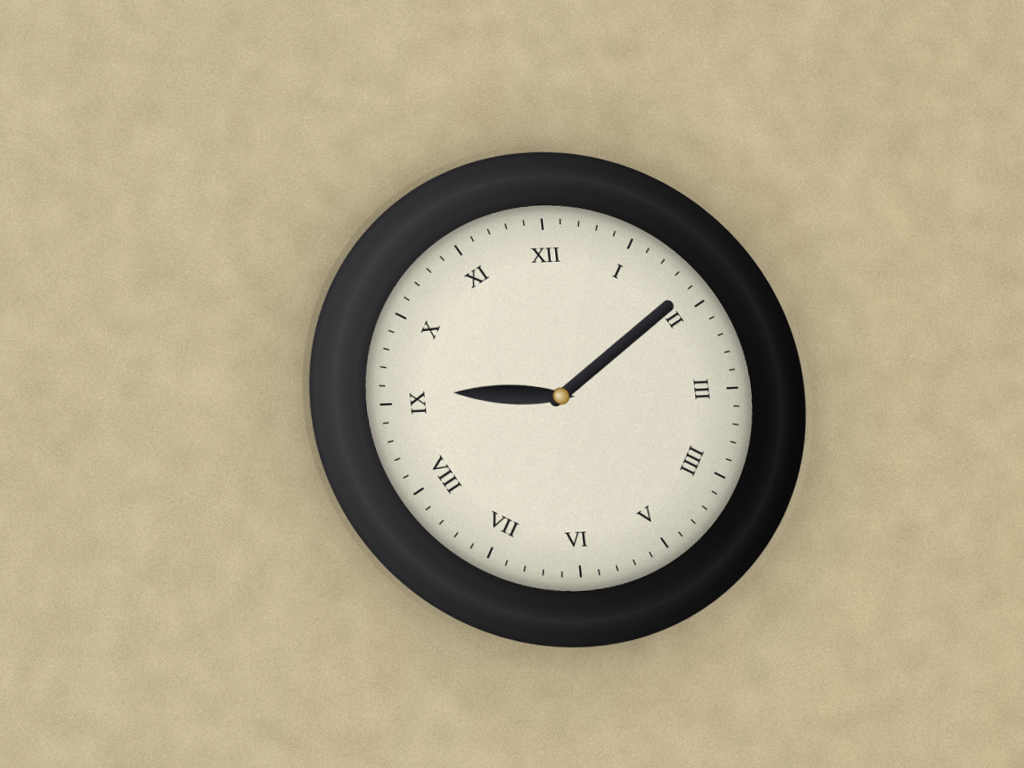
9h09
